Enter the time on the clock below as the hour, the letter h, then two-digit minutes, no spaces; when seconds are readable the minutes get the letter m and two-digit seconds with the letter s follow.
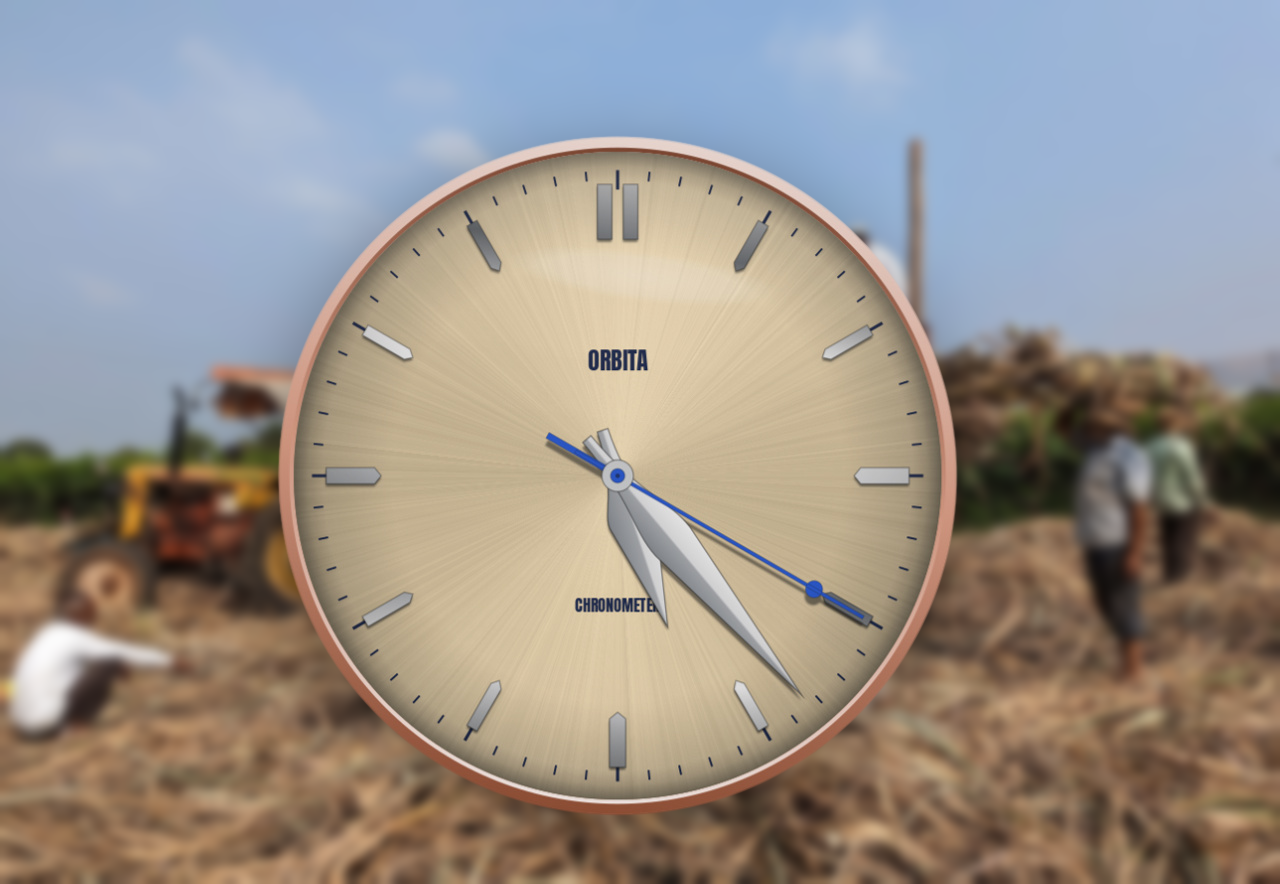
5h23m20s
